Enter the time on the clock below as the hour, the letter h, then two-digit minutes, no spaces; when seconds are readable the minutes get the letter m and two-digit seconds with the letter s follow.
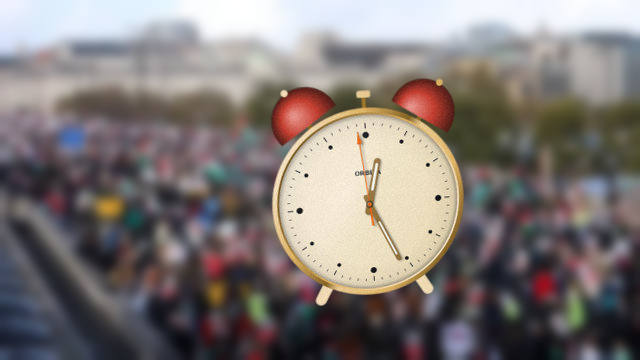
12h25m59s
